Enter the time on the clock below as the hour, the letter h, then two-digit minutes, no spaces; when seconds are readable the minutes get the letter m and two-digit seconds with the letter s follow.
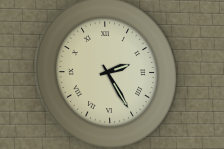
2h25
